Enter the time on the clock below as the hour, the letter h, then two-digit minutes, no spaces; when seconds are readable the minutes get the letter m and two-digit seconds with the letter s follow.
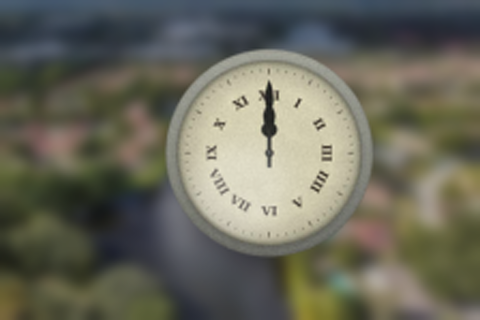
12h00
